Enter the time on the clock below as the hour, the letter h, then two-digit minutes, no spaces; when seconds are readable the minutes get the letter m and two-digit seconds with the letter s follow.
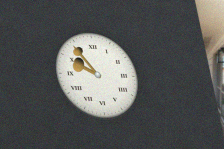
9h54
